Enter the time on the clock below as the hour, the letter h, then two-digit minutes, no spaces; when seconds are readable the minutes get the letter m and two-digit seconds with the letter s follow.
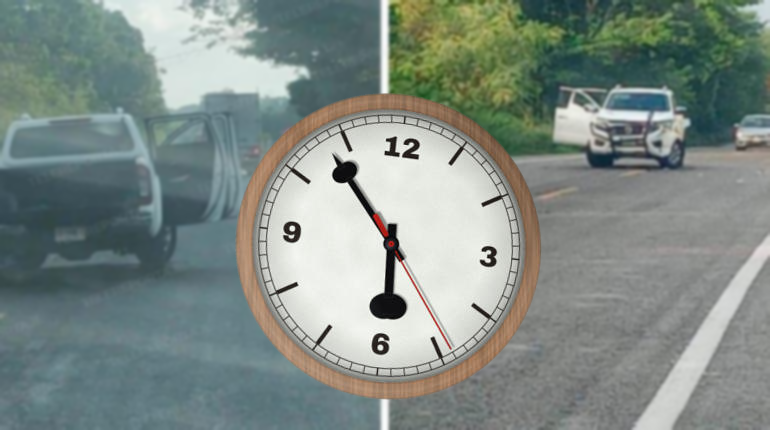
5h53m24s
